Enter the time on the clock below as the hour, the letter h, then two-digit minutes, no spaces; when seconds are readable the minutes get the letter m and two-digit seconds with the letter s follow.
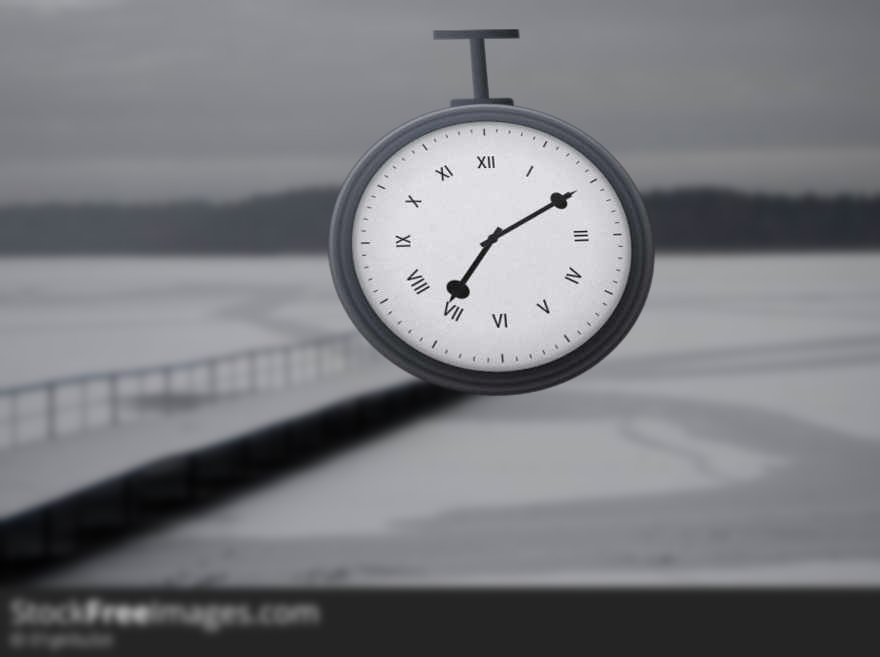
7h10
